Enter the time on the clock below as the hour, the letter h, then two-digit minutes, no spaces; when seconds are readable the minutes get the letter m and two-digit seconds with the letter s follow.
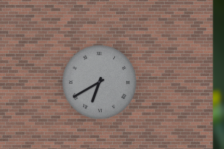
6h40
